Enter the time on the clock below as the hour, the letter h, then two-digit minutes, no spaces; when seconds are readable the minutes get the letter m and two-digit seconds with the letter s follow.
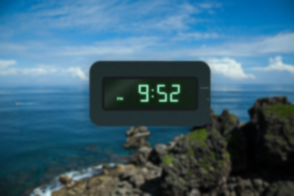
9h52
